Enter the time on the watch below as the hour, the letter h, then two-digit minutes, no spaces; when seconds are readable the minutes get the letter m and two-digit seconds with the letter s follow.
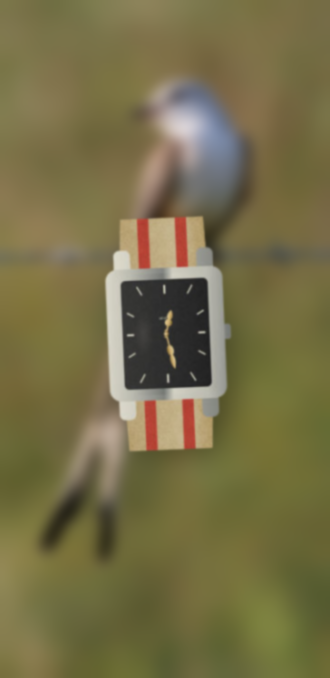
12h28
